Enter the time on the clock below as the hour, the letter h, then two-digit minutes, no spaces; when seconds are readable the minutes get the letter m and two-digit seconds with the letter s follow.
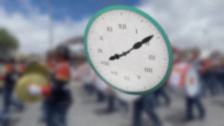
8h09
